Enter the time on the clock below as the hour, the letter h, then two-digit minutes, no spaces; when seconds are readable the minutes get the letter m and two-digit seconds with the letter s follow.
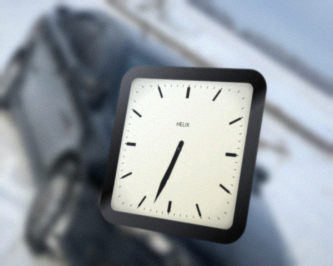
6h33
